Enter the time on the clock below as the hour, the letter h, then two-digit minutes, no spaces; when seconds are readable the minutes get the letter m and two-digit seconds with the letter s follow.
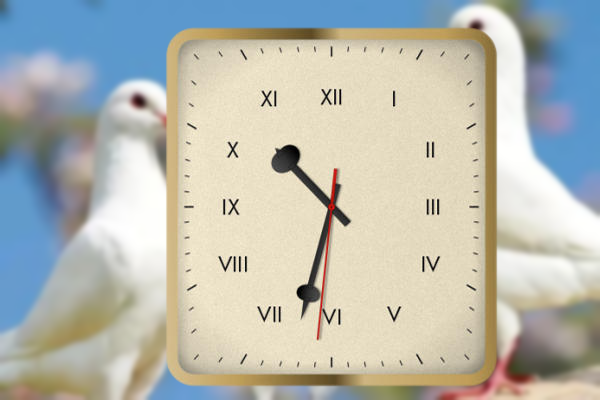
10h32m31s
